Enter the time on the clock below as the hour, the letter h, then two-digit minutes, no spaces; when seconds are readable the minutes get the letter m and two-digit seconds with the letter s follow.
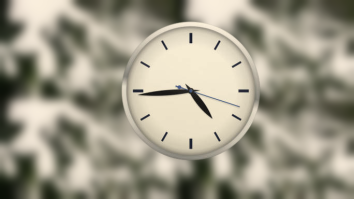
4h44m18s
